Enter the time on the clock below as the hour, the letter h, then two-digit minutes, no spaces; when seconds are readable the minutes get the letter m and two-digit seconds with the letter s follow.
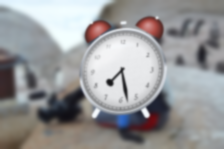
7h28
